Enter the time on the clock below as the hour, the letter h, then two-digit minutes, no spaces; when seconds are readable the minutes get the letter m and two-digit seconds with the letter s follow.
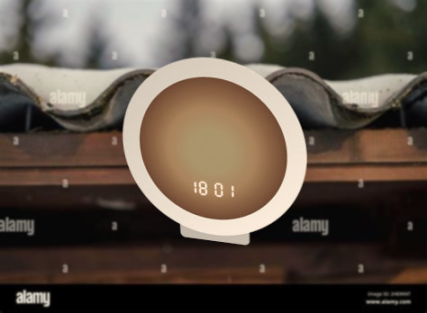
18h01
